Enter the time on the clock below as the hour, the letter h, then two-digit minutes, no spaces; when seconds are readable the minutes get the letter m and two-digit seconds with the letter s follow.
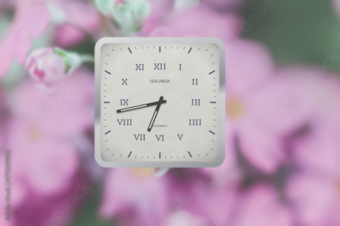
6h43
